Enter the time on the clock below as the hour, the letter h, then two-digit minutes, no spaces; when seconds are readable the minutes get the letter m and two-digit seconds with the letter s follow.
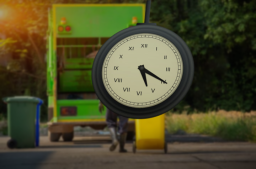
5h20
